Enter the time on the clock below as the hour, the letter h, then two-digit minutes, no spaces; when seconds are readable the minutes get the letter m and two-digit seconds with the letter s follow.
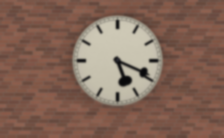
5h19
